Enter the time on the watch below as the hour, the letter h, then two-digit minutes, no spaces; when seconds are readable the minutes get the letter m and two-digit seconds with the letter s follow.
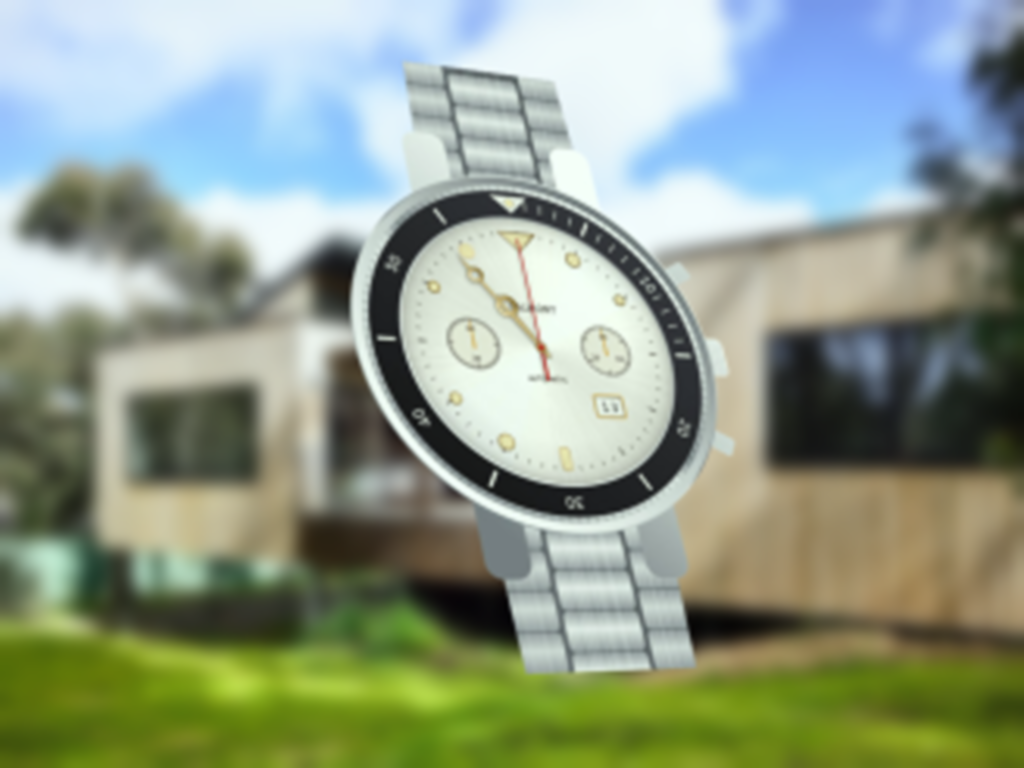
10h54
